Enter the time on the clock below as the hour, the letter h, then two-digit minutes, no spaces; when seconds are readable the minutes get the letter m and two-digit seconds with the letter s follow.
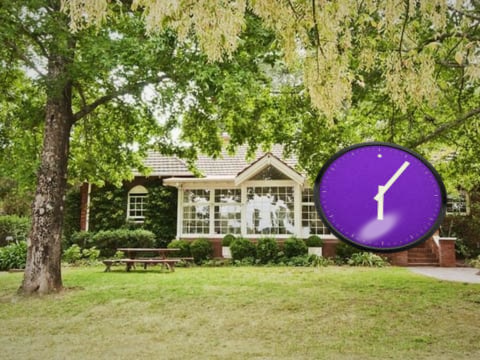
6h06
